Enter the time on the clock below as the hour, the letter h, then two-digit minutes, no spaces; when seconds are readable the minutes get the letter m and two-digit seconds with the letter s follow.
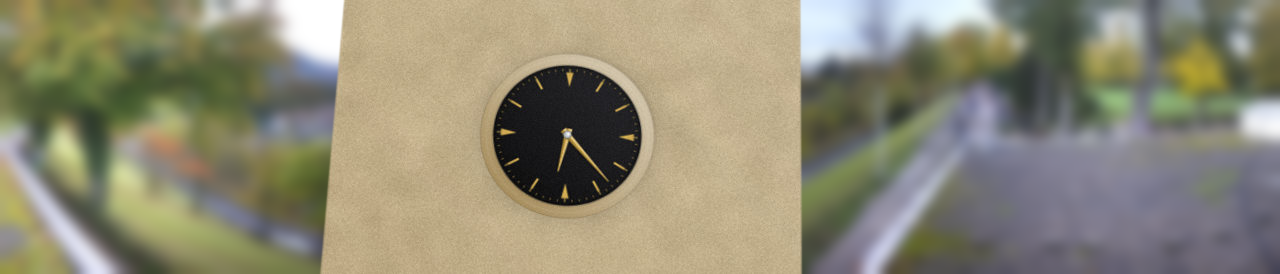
6h23
